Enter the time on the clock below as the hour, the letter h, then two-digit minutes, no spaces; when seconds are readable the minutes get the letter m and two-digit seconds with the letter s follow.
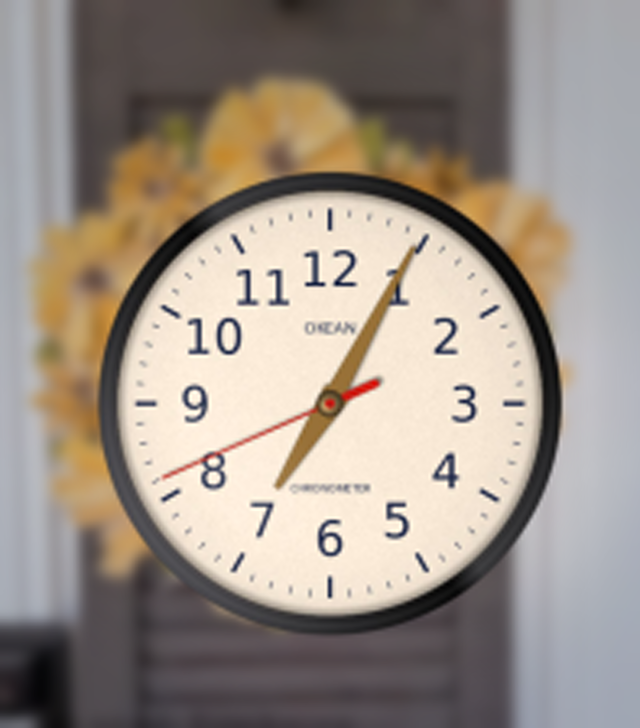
7h04m41s
